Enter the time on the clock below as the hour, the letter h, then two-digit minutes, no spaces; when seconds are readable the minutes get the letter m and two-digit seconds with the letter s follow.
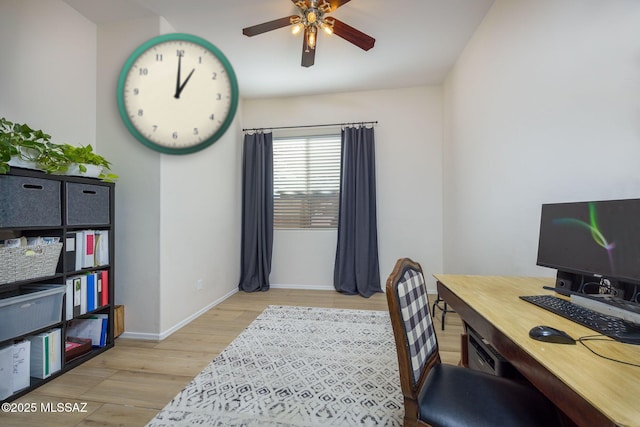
1h00
